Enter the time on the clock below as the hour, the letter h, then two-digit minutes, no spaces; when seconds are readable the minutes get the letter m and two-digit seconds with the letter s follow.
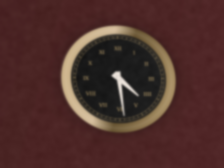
4h29
